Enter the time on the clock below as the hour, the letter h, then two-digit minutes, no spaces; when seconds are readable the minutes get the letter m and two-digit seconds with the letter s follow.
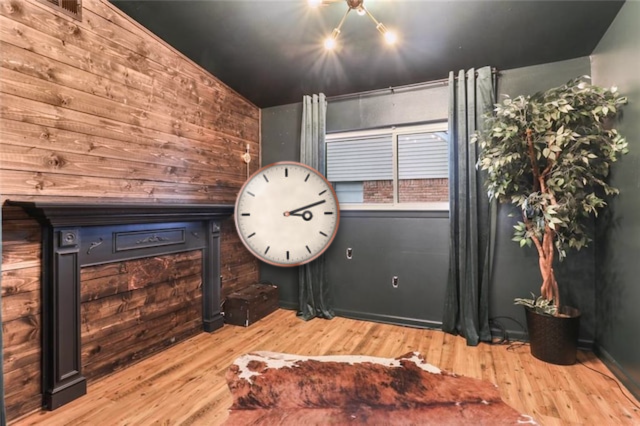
3h12
